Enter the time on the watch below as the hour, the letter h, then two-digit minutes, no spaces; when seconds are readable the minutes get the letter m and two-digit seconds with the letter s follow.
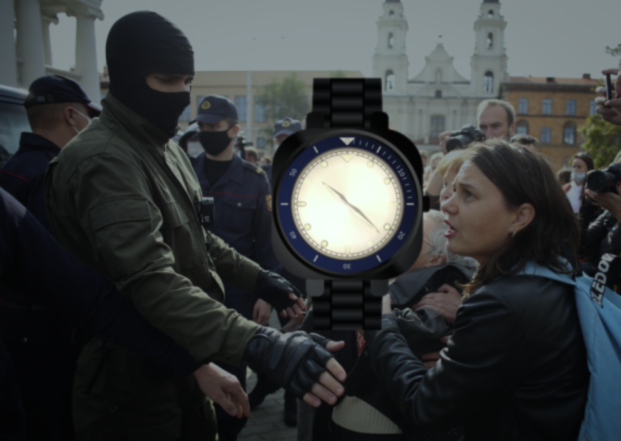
10h22
